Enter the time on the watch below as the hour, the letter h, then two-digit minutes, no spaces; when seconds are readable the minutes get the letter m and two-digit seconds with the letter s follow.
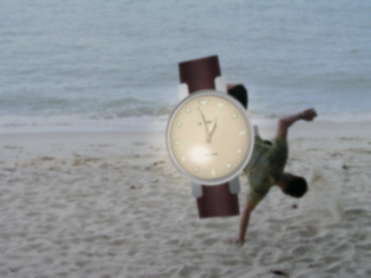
12h58
